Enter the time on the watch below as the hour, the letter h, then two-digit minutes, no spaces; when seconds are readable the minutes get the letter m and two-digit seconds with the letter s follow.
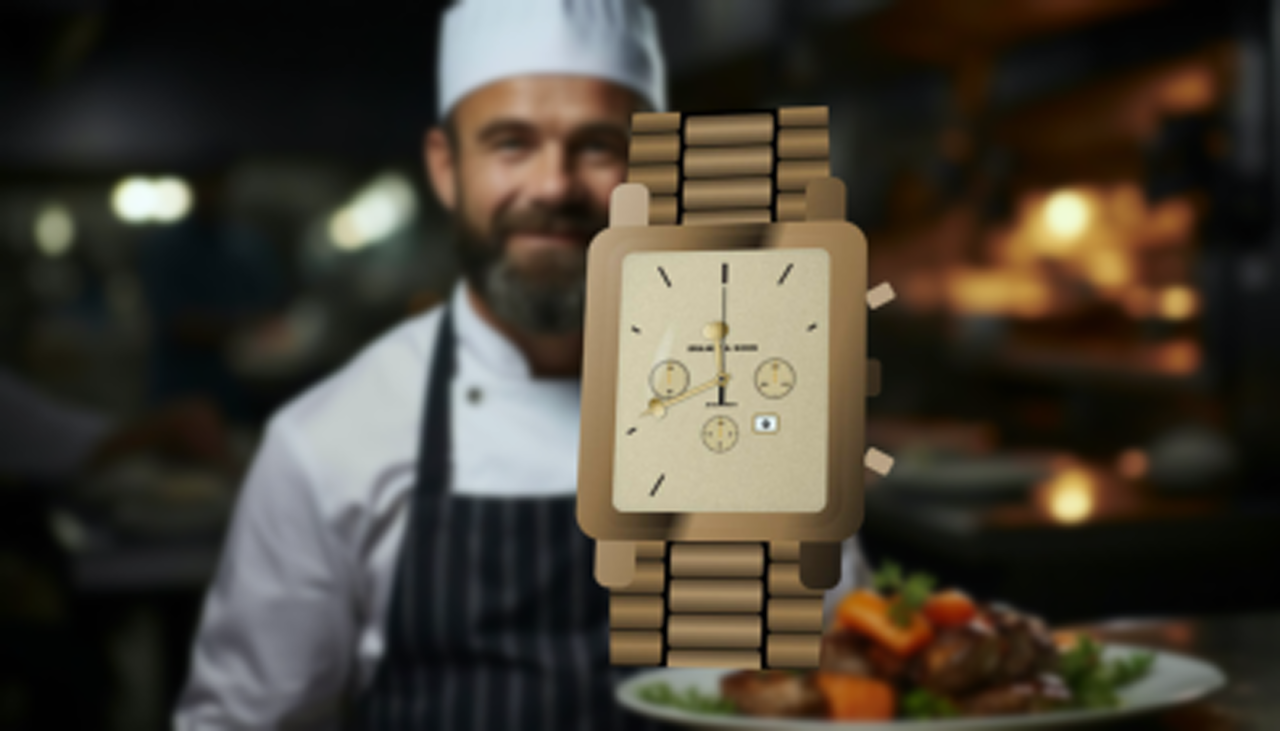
11h41
